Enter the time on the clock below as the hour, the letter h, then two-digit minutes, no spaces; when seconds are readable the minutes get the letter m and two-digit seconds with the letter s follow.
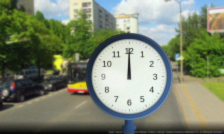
12h00
